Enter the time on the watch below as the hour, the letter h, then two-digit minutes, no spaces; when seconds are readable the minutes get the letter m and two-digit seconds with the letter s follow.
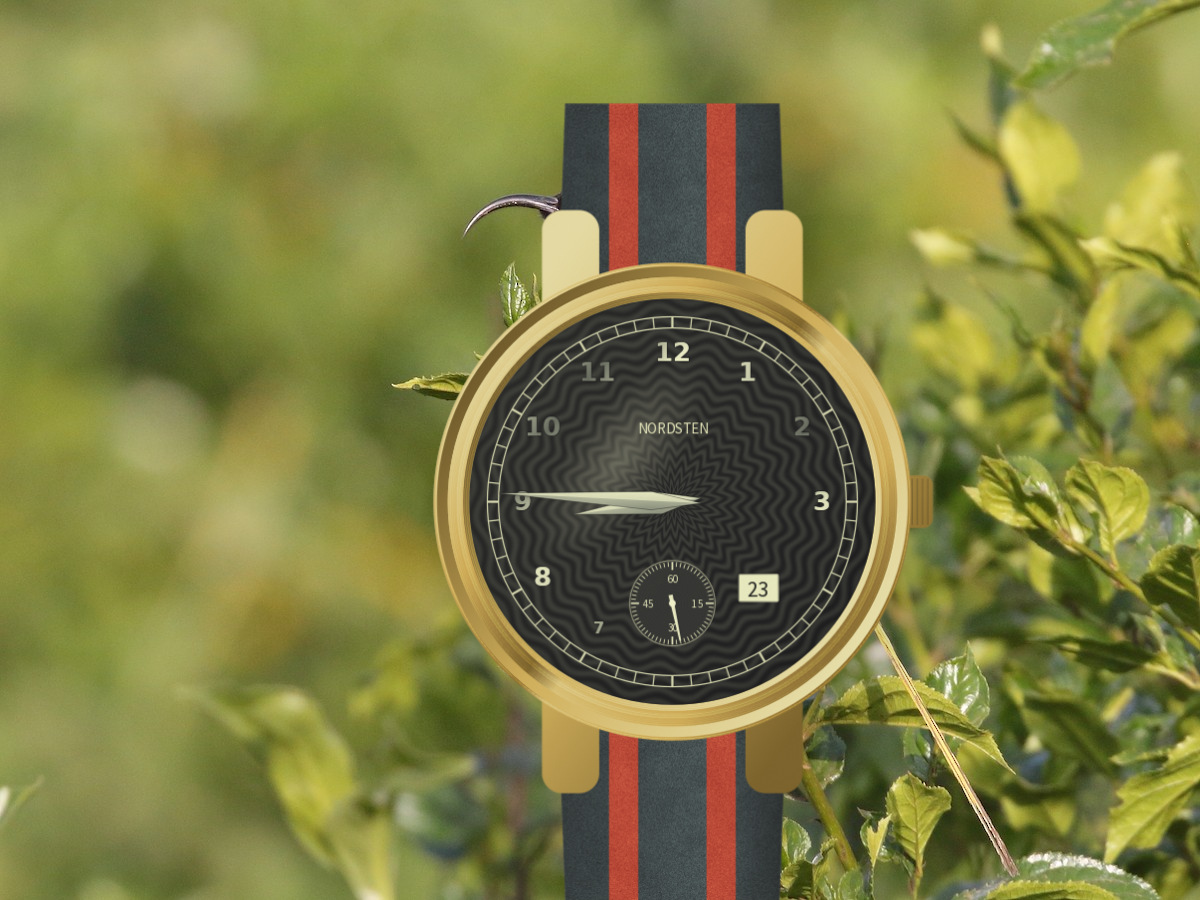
8h45m28s
